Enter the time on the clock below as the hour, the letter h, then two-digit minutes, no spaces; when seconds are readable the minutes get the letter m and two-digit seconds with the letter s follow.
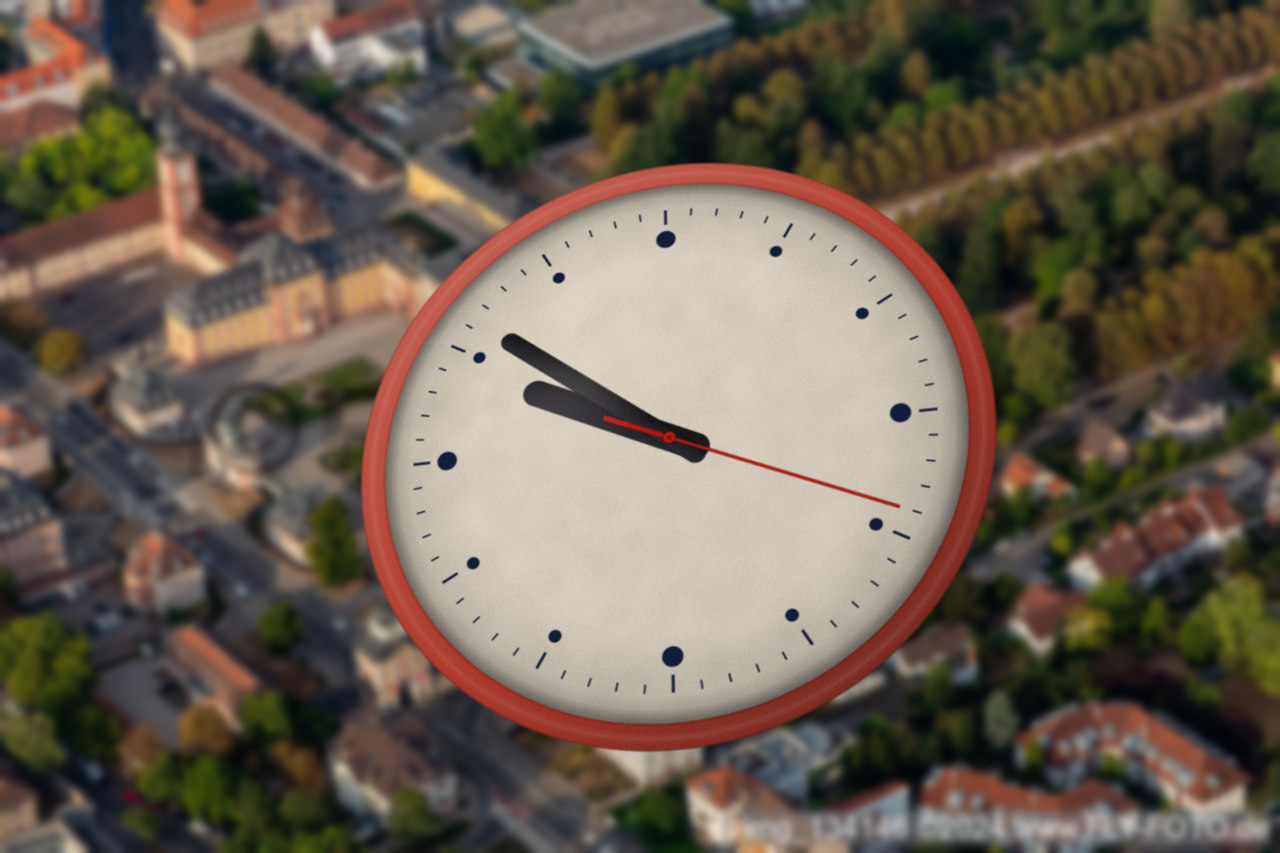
9h51m19s
